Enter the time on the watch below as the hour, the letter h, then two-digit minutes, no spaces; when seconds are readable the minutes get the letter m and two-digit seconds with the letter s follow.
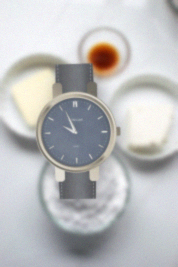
9h56
